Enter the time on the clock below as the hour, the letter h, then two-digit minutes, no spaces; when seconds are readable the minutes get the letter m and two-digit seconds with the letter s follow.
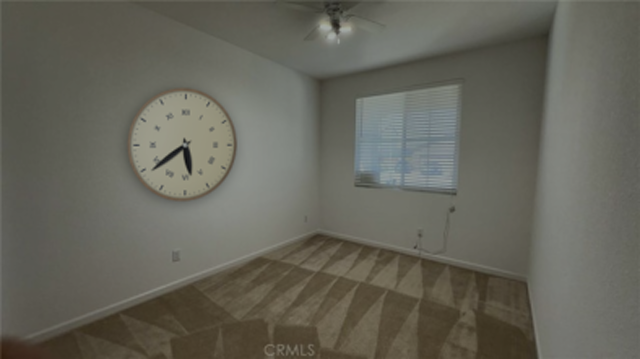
5h39
